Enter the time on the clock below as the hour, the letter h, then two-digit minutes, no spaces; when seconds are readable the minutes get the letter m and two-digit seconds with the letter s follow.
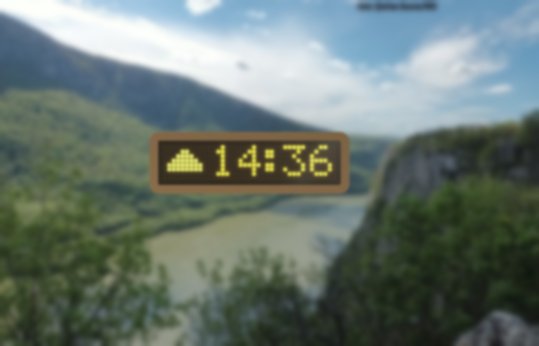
14h36
